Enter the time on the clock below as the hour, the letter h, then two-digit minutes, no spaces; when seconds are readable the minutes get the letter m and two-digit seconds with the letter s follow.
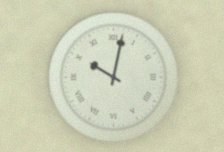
10h02
